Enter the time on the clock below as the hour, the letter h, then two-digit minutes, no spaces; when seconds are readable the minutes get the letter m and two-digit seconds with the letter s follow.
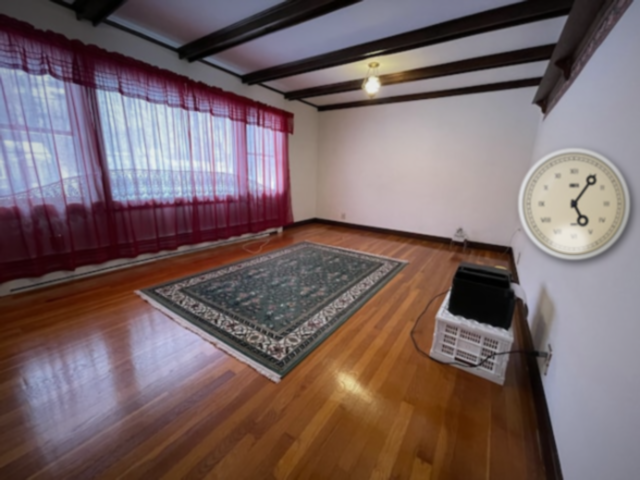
5h06
